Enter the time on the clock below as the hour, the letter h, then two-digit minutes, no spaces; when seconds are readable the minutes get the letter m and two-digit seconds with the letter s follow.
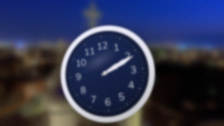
2h11
